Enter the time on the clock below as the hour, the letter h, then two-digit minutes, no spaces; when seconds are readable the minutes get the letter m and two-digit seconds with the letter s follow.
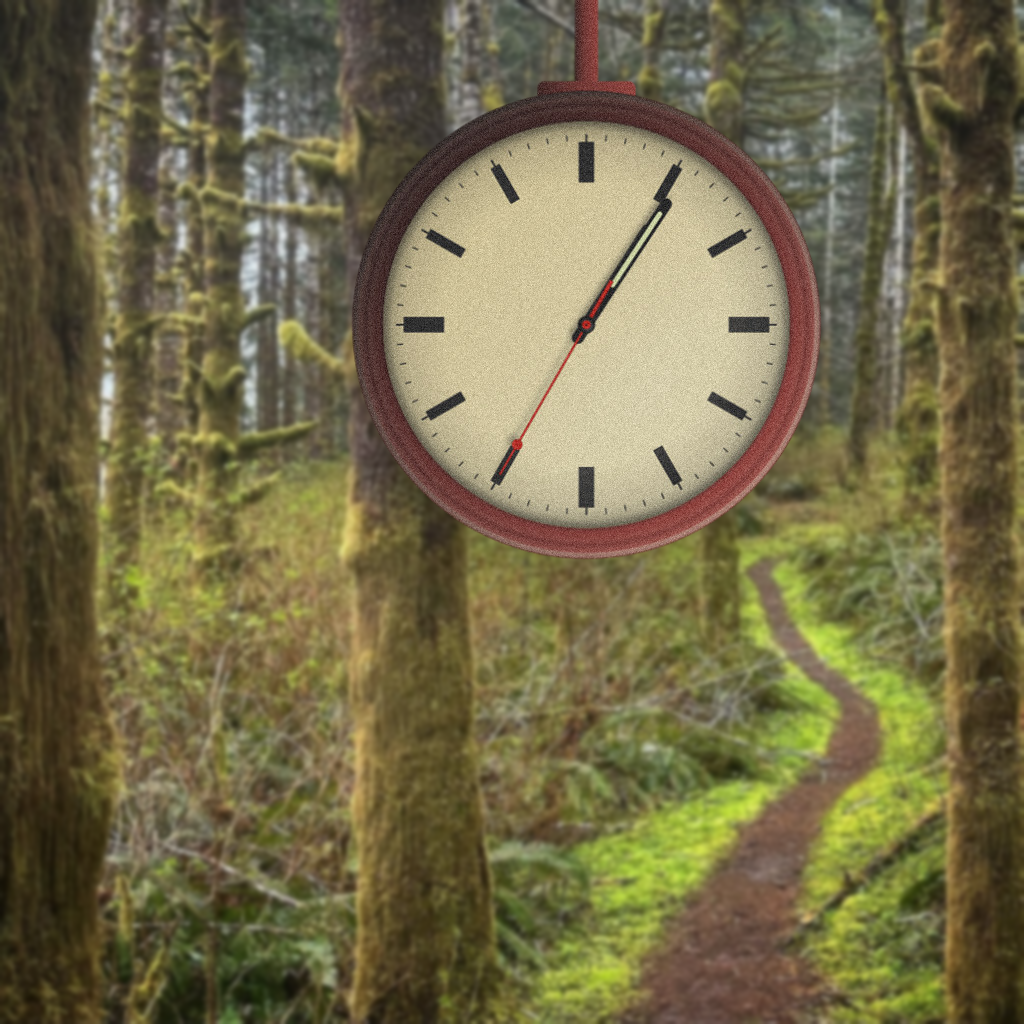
1h05m35s
